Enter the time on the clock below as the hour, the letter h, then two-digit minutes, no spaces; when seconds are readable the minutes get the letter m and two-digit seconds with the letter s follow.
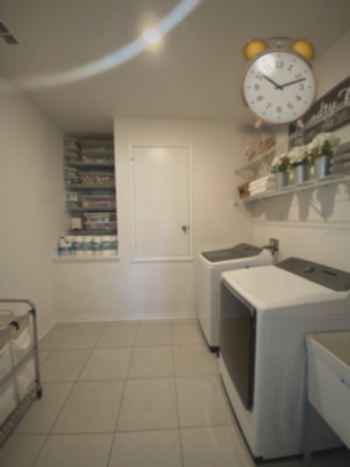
10h12
